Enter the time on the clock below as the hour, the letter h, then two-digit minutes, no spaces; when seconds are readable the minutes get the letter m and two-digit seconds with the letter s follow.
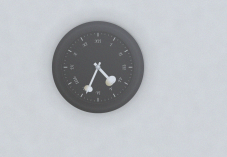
4h34
